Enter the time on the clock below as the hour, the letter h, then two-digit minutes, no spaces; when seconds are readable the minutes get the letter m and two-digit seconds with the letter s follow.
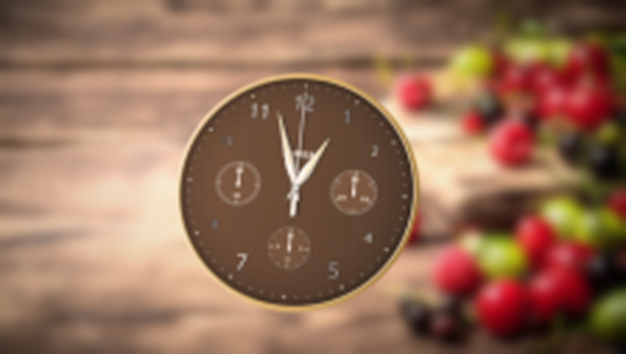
12h57
